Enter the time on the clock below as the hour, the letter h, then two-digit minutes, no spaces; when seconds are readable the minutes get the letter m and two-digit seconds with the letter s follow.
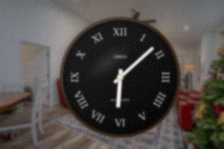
6h08
